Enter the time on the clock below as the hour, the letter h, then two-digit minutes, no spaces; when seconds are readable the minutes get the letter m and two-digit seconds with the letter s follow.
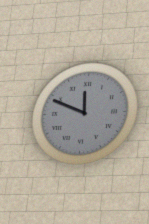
11h49
